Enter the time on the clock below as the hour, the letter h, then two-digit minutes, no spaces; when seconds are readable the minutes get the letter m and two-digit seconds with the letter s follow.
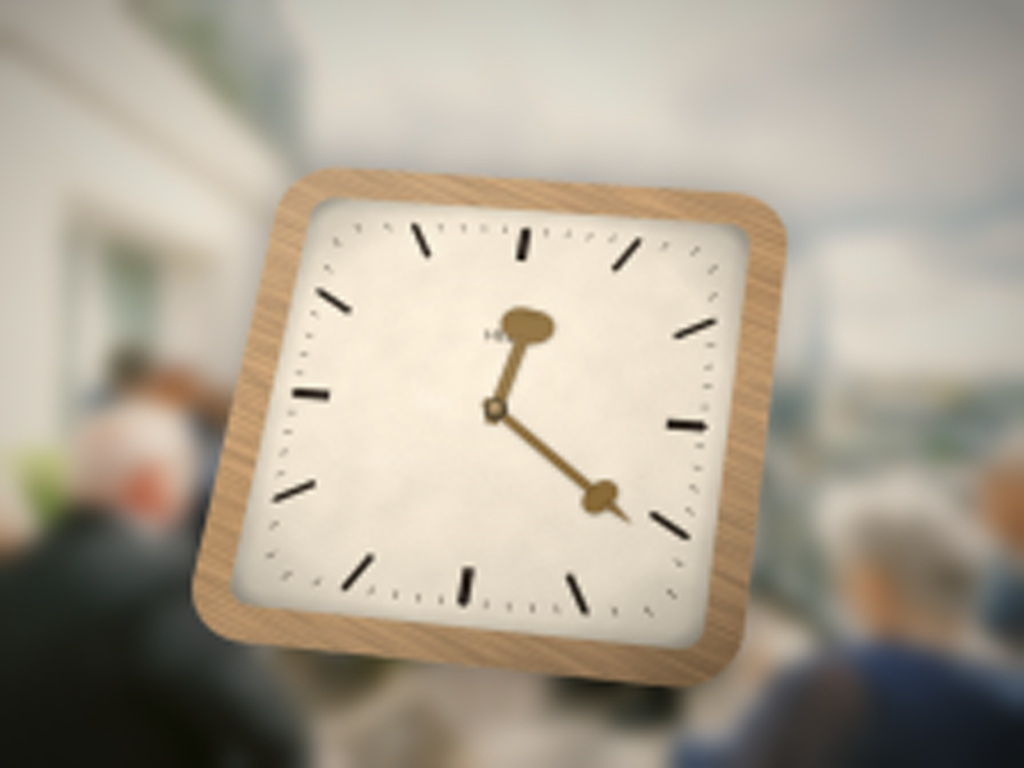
12h21
